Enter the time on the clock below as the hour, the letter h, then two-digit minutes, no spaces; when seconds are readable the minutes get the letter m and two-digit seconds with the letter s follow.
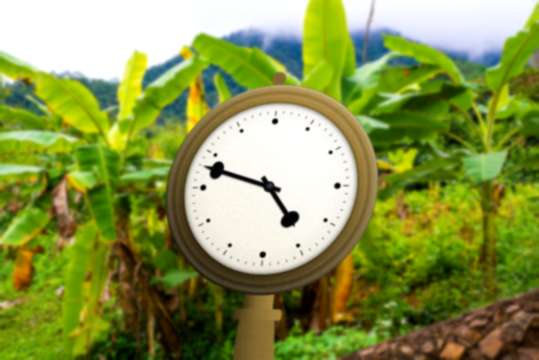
4h48
